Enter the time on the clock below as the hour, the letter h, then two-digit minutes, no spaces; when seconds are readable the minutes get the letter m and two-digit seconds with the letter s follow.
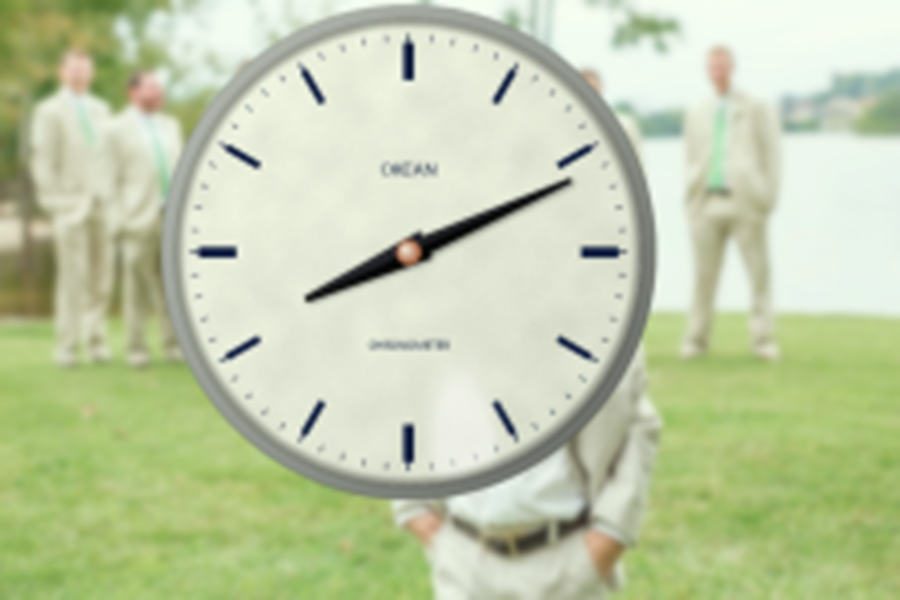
8h11
